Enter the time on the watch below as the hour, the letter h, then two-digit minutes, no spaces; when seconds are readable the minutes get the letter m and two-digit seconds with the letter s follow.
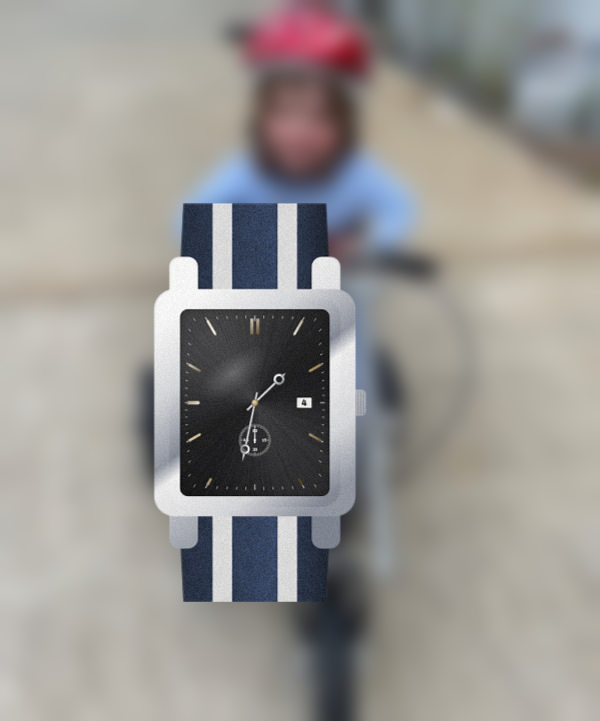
1h32
